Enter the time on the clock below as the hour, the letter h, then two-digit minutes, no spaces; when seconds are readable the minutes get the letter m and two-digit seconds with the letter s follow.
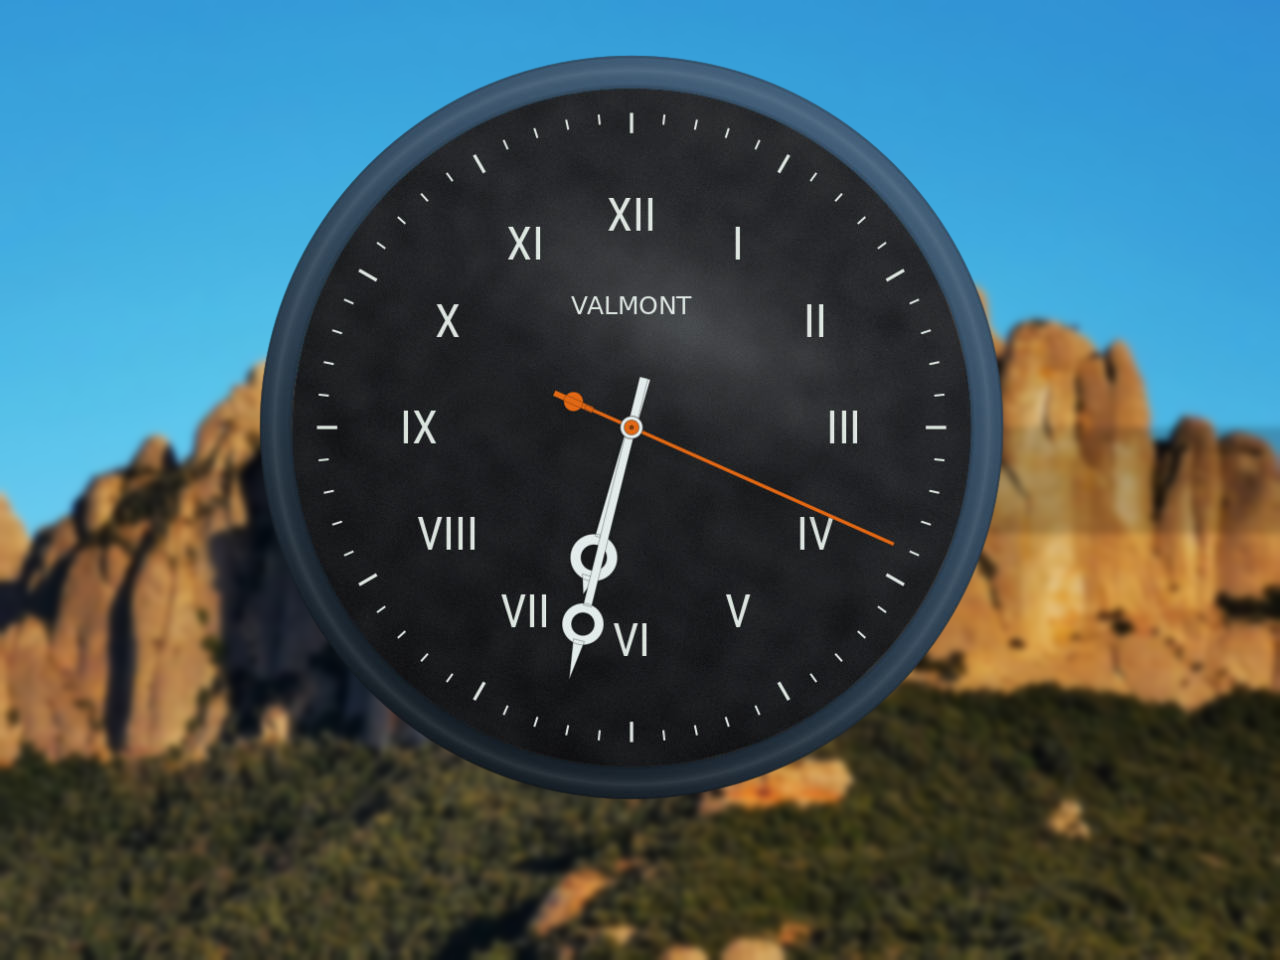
6h32m19s
